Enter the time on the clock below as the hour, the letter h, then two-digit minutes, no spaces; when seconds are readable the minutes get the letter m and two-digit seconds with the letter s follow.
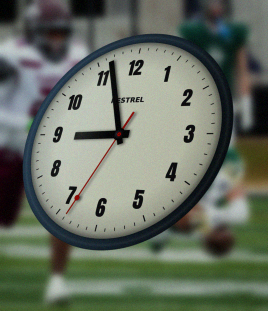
8h56m34s
